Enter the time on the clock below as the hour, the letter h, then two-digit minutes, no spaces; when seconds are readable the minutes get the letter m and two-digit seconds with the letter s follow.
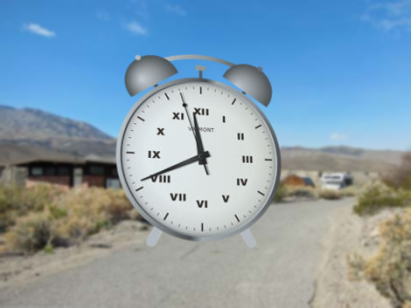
11h40m57s
